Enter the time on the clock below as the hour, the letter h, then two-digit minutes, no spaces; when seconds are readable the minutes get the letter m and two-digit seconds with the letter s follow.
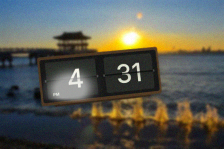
4h31
